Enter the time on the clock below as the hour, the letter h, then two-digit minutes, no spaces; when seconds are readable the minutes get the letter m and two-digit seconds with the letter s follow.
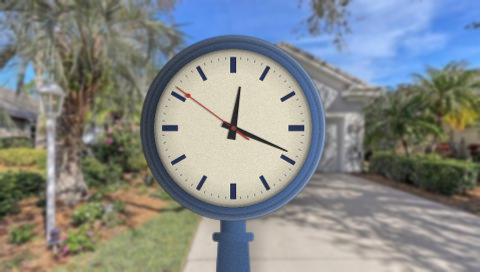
12h18m51s
